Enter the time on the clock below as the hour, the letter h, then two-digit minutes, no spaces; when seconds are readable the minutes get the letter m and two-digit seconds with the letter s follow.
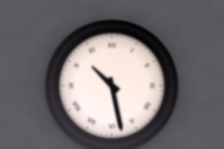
10h28
